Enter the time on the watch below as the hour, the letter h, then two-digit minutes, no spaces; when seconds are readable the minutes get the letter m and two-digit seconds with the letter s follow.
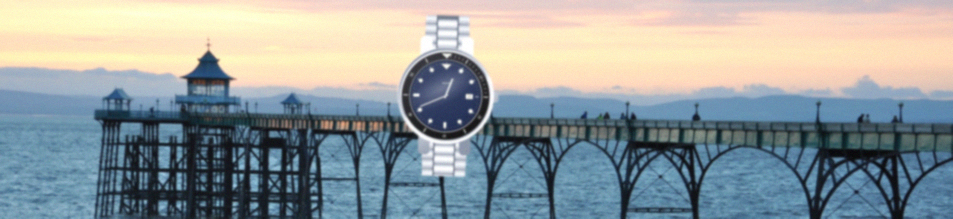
12h41
